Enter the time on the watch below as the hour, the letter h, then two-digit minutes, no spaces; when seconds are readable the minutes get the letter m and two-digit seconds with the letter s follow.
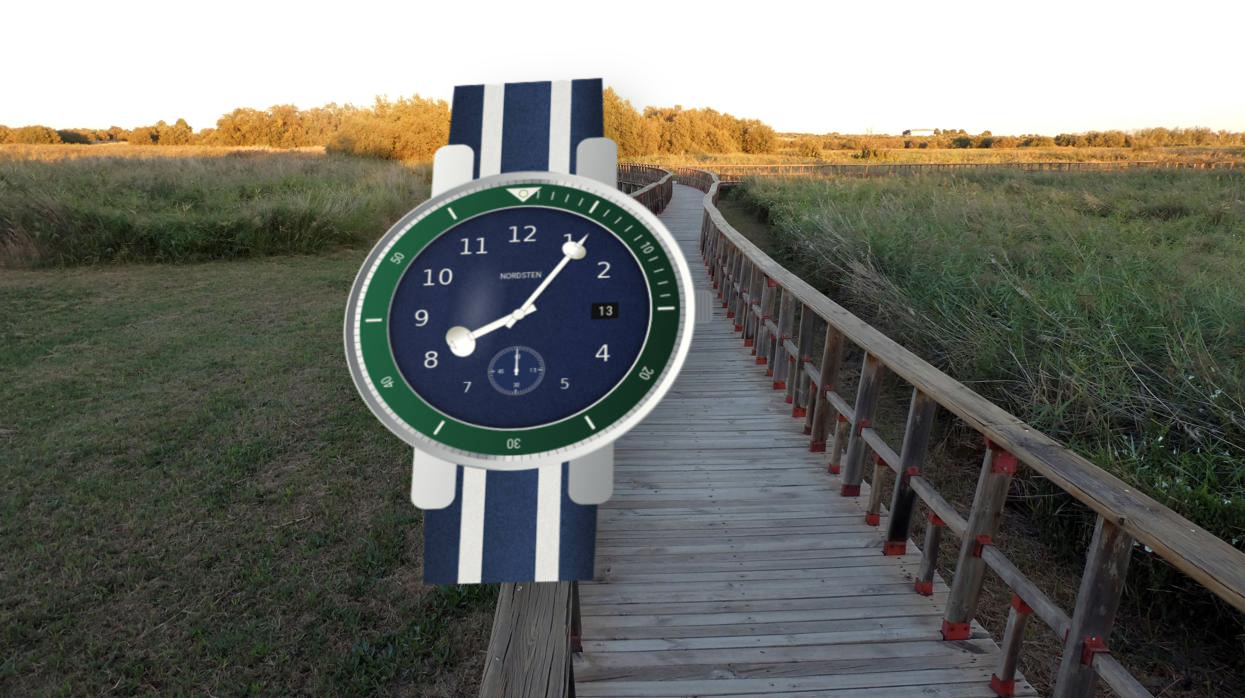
8h06
